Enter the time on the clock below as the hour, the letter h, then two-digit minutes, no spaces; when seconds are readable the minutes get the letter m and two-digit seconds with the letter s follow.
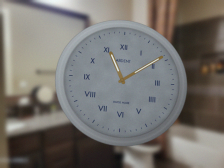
11h09
